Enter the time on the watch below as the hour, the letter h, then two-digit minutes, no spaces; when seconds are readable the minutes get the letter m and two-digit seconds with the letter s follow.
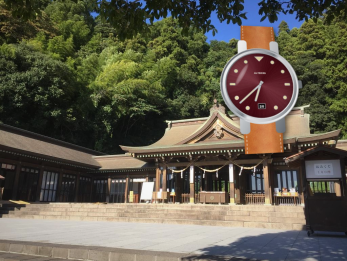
6h38
